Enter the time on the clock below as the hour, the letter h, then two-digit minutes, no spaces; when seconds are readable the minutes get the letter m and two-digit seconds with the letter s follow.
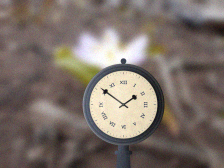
1h51
